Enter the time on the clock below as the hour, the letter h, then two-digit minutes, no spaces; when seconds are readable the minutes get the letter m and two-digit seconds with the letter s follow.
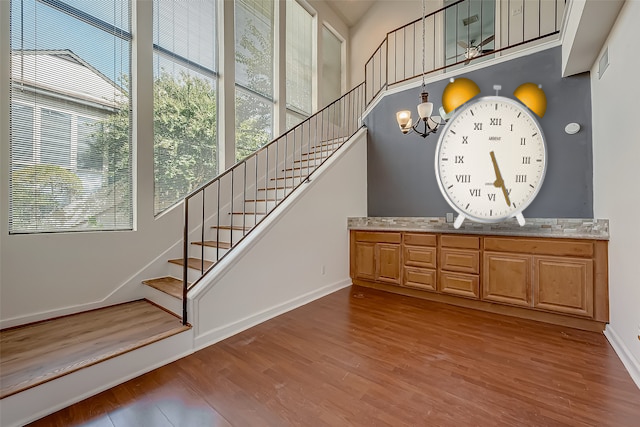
5h26
